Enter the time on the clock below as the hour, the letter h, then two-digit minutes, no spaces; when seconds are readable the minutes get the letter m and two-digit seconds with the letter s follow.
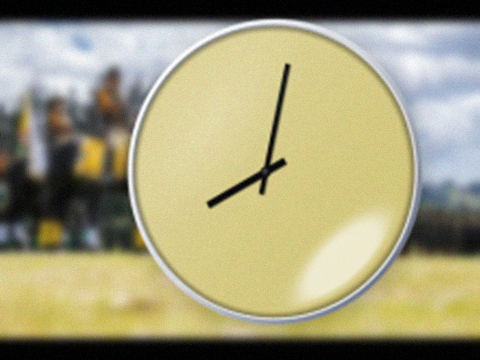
8h02
